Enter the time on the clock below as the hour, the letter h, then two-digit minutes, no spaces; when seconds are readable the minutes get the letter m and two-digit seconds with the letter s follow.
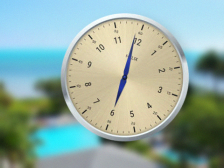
5h59
